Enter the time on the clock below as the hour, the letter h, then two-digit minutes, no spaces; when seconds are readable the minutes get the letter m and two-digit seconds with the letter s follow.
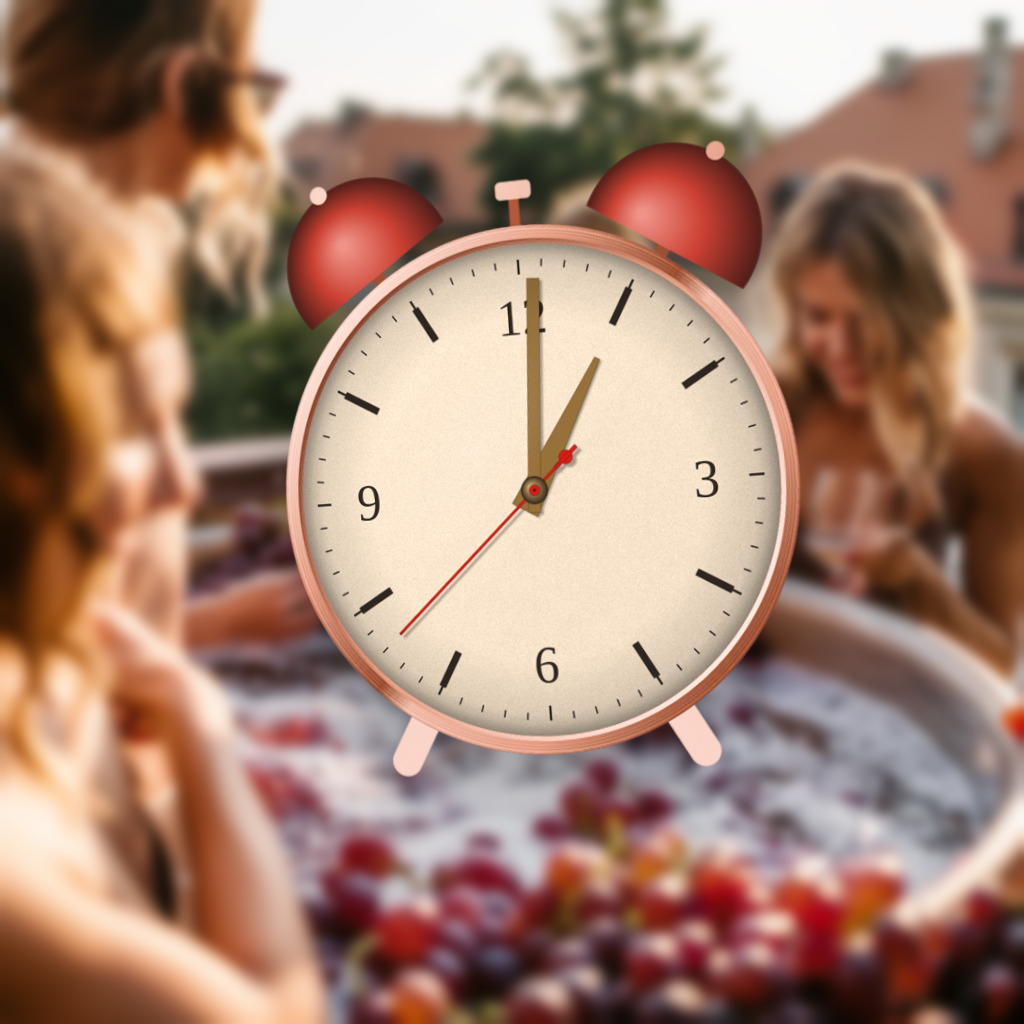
1h00m38s
